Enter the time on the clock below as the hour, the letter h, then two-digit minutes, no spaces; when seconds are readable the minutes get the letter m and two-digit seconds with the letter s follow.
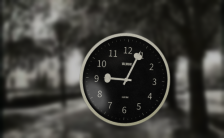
9h04
